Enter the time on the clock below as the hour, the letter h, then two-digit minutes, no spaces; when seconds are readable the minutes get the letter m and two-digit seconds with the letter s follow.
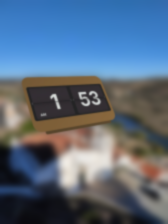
1h53
